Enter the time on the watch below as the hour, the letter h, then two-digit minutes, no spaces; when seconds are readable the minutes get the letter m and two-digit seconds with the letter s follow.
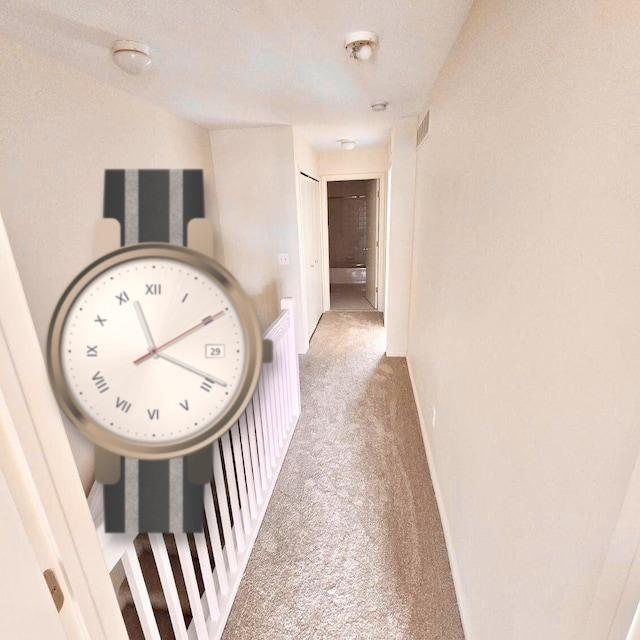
11h19m10s
